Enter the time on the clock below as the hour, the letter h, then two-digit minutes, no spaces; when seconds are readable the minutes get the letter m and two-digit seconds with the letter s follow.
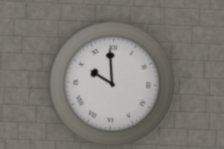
9h59
